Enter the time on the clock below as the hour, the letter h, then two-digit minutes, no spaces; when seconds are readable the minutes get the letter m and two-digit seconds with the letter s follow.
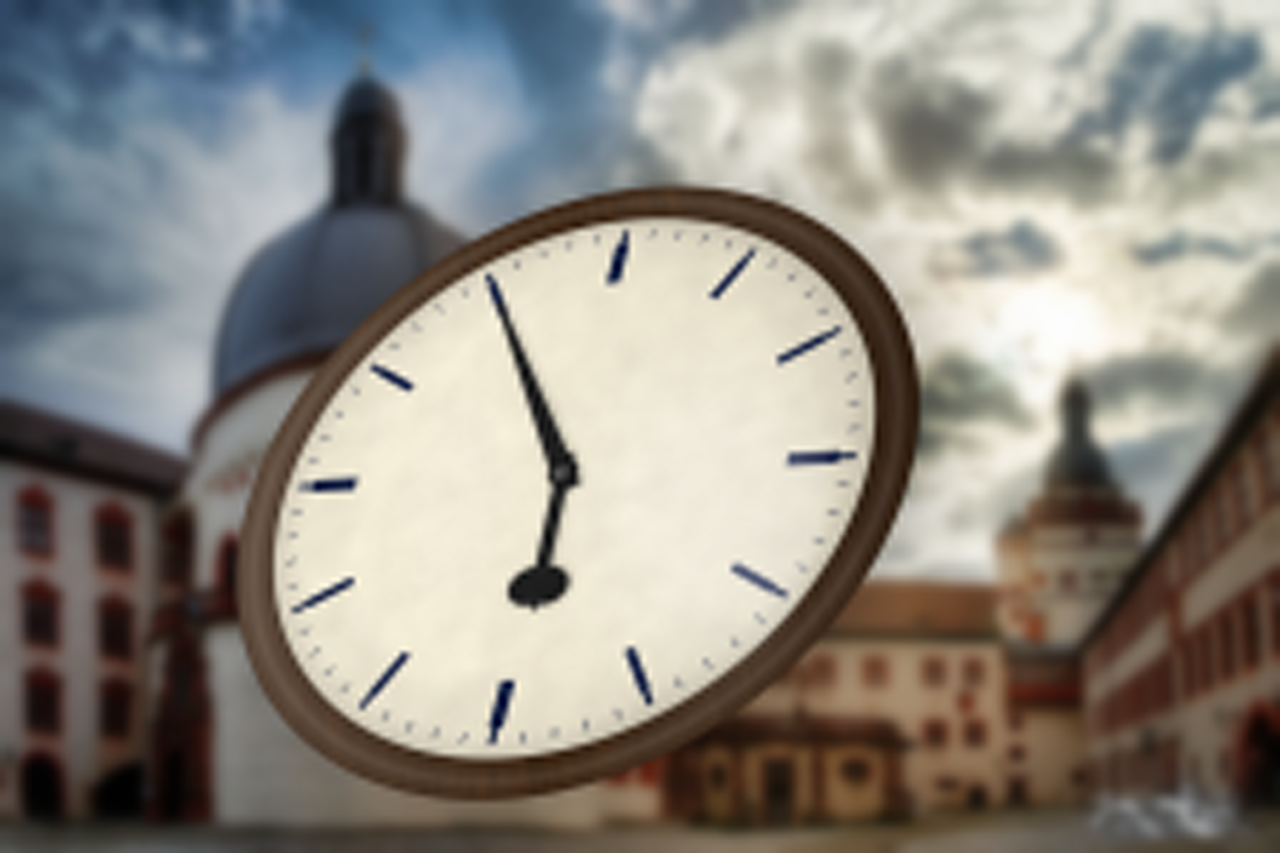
5h55
